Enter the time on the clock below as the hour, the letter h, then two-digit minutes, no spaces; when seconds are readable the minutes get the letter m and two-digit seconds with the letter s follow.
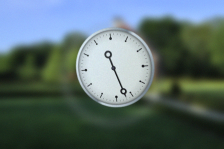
11h27
